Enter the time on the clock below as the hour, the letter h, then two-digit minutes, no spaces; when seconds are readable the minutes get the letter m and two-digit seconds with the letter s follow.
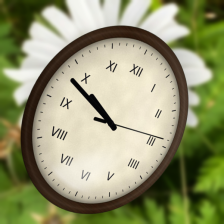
9h48m14s
